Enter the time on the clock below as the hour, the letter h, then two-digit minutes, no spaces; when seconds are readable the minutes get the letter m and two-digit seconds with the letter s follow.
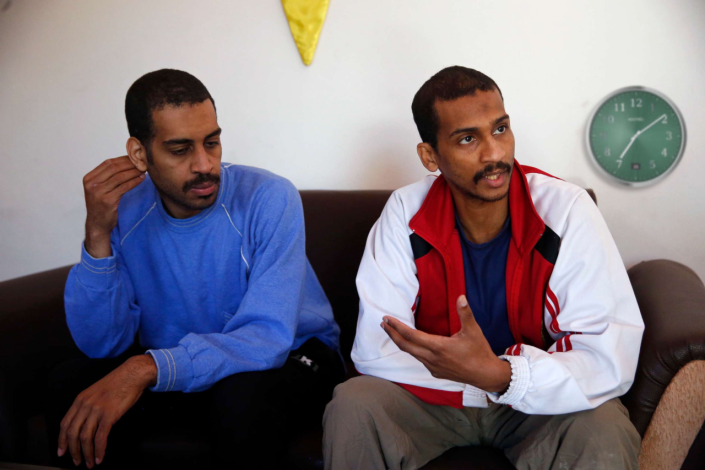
7h09
